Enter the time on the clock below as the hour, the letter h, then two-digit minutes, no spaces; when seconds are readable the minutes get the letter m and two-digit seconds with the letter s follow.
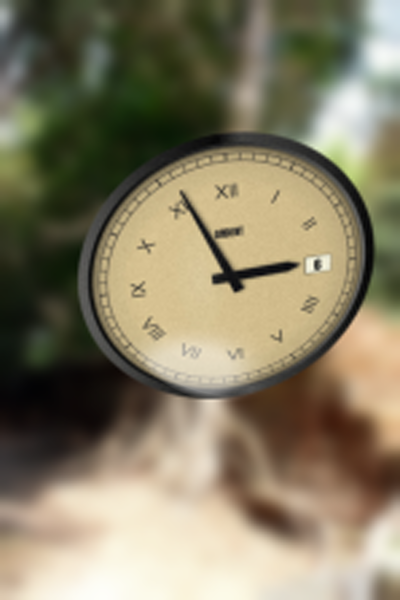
2h56
